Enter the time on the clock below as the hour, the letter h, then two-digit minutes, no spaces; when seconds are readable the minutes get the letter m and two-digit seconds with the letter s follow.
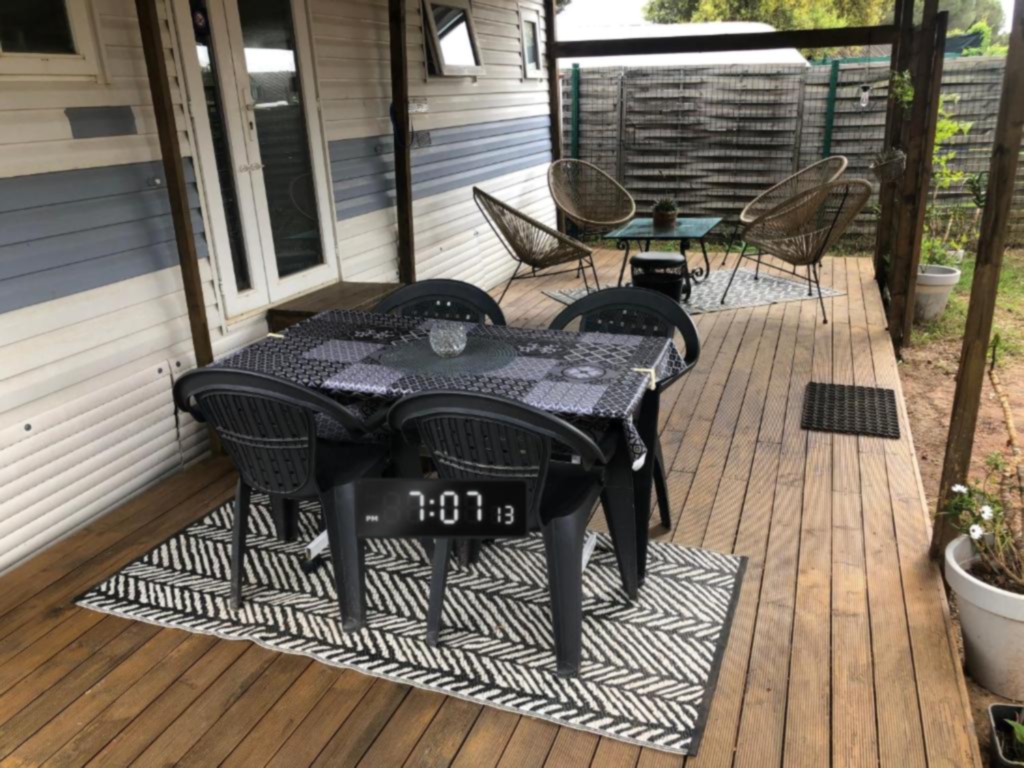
7h07m13s
